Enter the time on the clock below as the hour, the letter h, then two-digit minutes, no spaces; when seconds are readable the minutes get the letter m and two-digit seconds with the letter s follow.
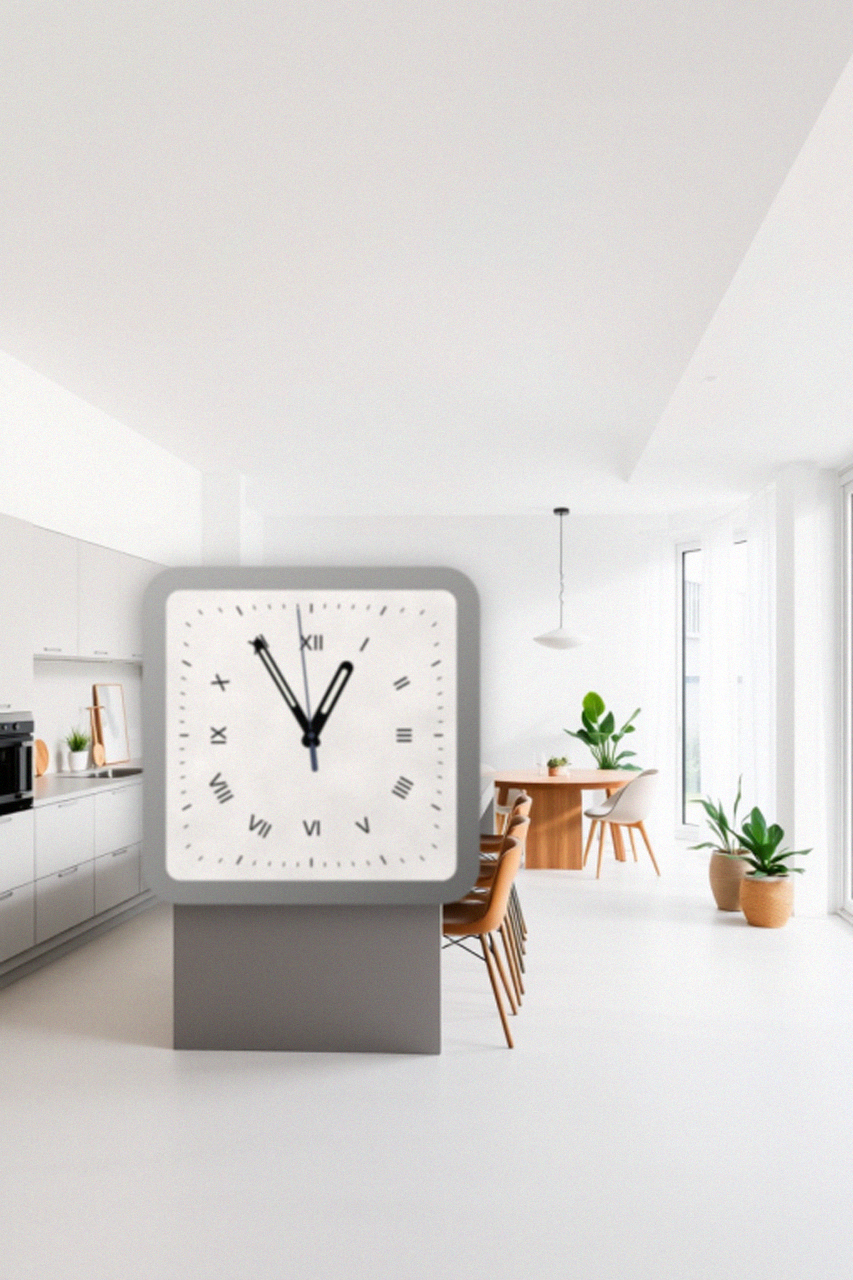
12h54m59s
